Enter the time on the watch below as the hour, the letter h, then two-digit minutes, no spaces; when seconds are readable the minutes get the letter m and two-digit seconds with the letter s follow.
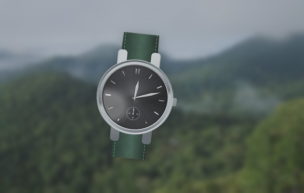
12h12
